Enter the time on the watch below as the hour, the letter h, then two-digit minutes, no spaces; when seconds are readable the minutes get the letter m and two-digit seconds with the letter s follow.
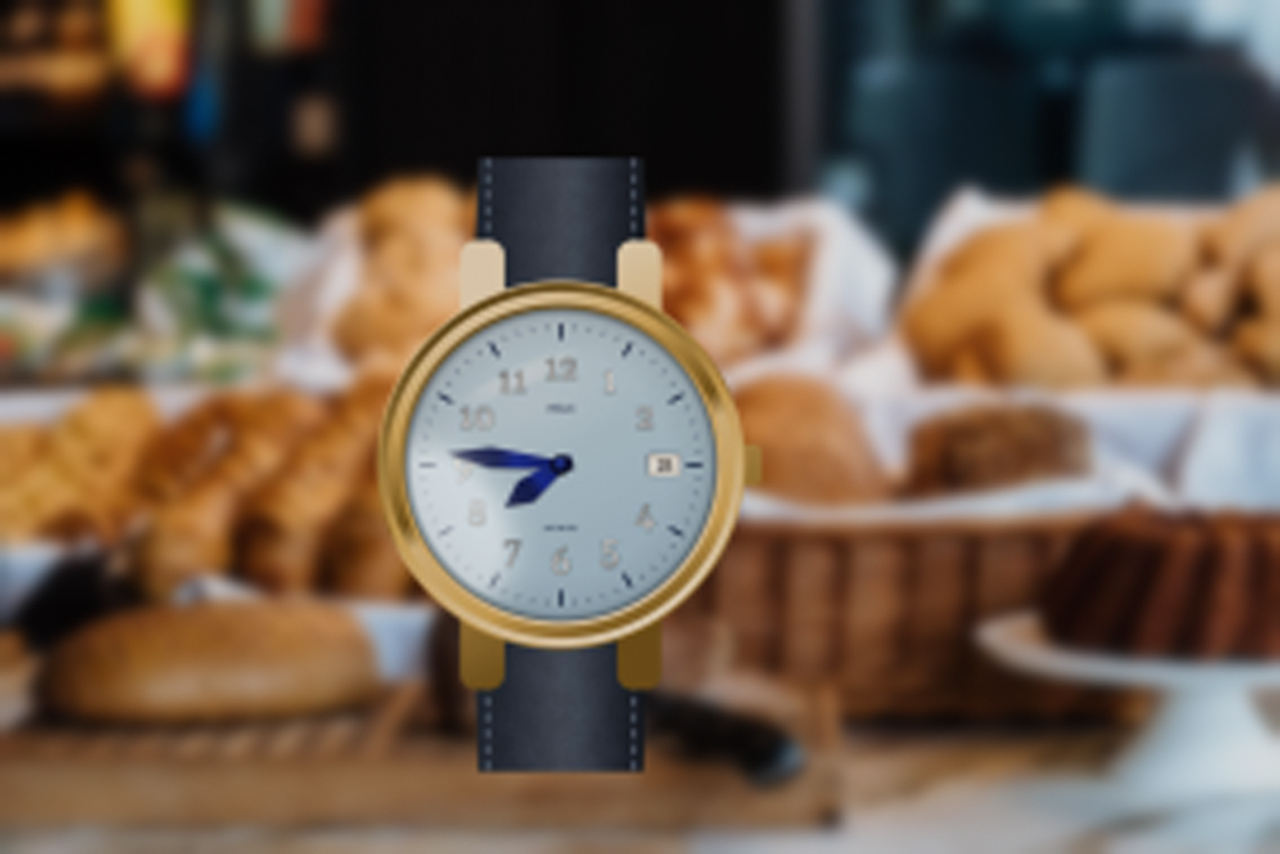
7h46
